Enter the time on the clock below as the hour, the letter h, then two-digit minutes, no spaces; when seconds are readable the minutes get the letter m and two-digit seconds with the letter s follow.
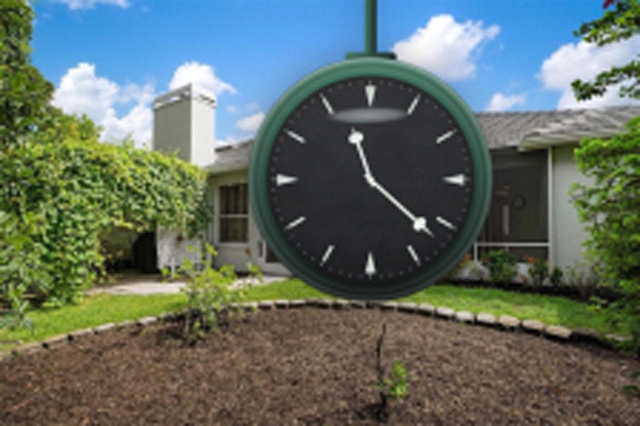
11h22
